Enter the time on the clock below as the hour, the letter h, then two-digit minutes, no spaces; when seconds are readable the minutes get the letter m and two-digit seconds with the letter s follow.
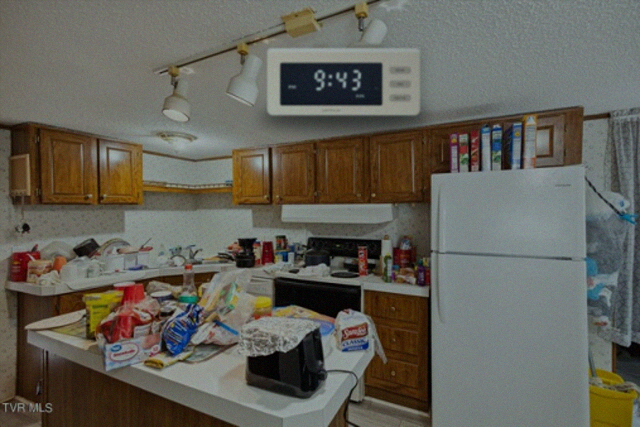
9h43
